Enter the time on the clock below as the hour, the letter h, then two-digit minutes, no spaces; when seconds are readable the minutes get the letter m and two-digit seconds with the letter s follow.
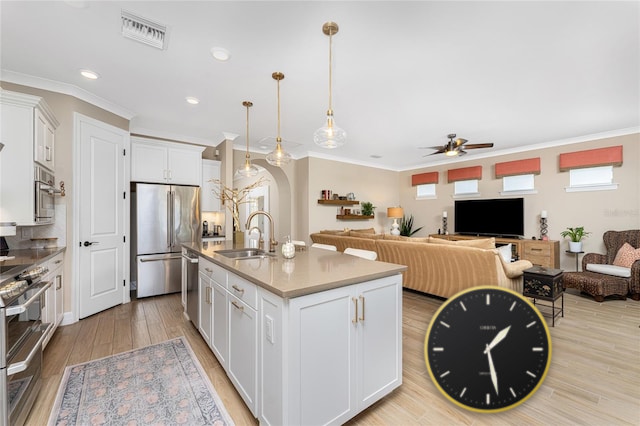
1h28
